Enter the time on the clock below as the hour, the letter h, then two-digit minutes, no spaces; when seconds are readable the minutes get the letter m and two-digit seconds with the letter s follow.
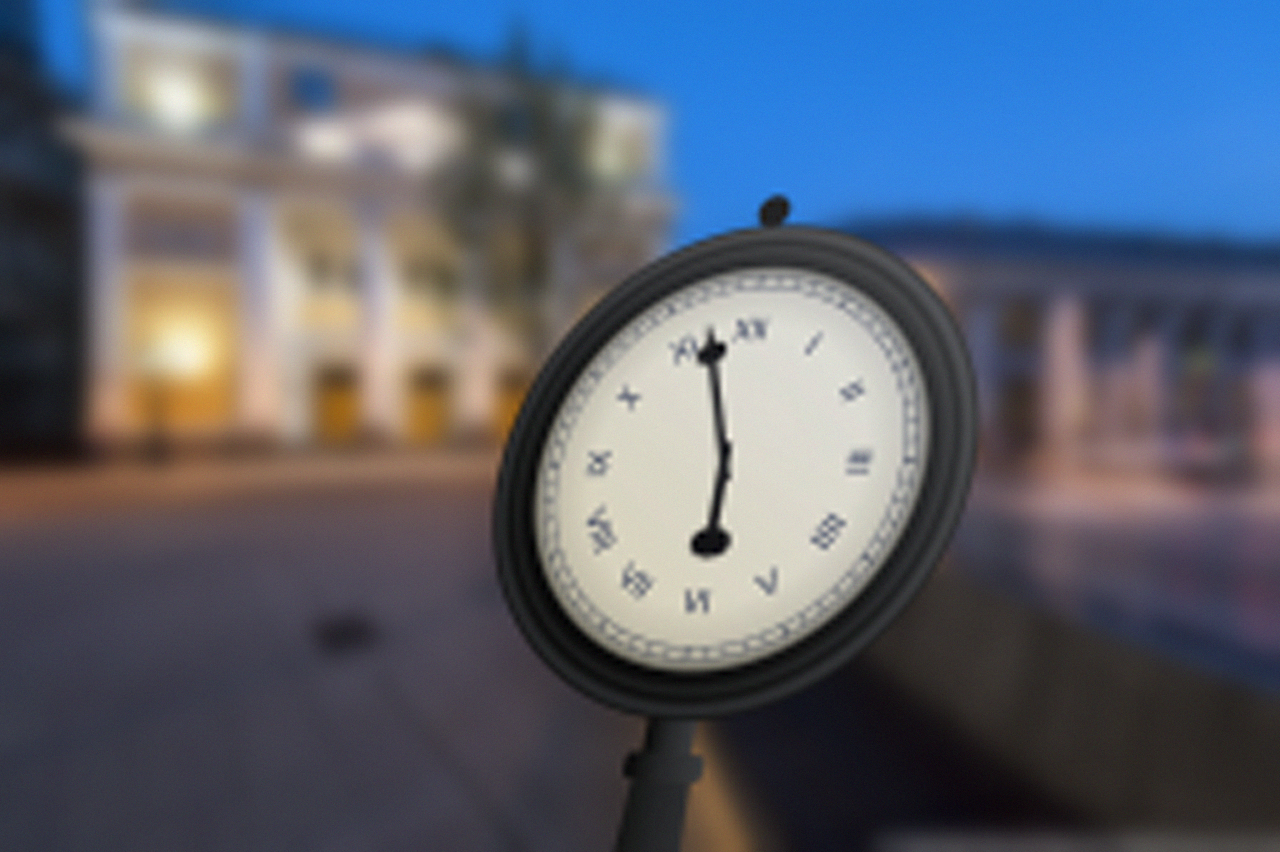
5h57
